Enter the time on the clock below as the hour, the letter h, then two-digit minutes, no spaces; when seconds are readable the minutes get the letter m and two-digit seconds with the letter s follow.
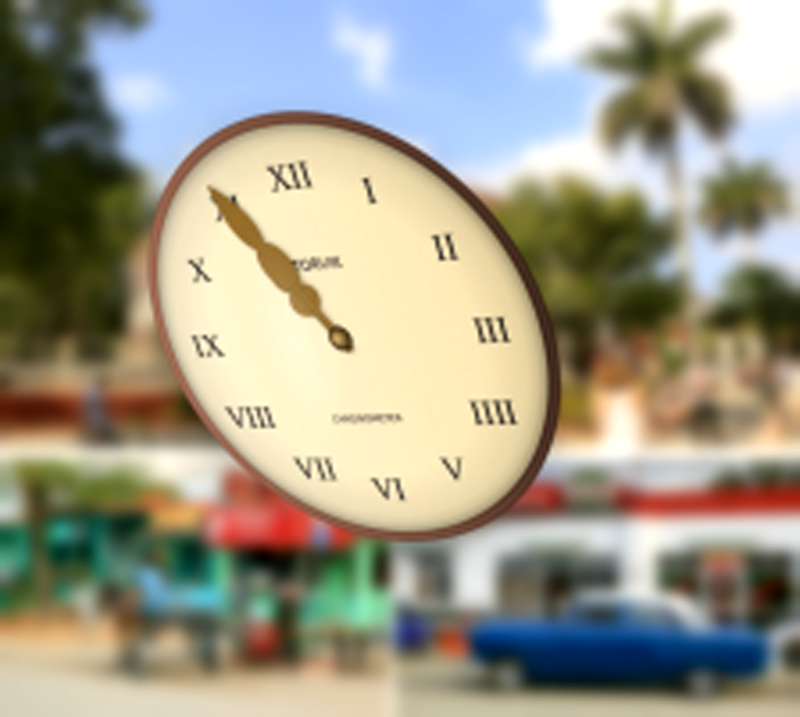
10h55
